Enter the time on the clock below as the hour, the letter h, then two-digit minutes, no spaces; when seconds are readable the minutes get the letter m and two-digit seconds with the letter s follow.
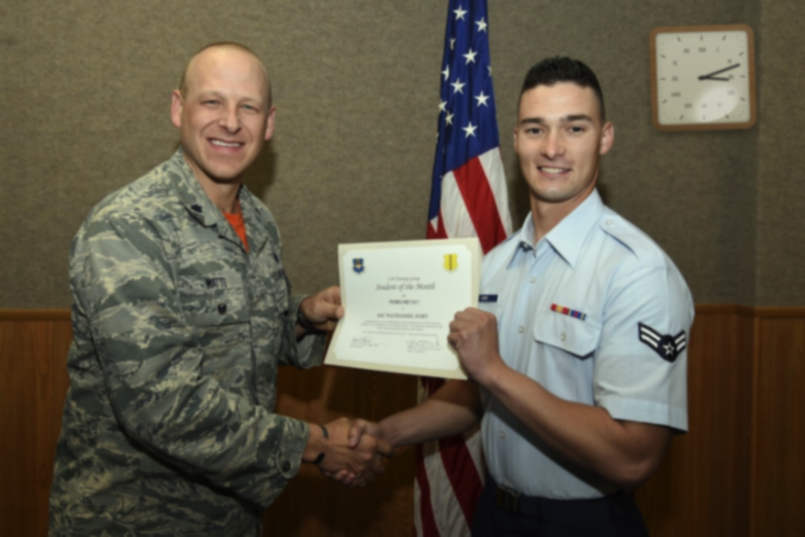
3h12
